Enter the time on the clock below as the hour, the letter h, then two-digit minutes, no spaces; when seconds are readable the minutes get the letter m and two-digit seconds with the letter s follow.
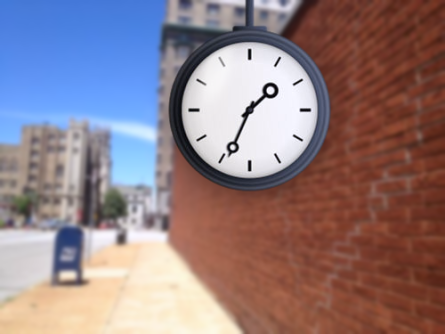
1h34
